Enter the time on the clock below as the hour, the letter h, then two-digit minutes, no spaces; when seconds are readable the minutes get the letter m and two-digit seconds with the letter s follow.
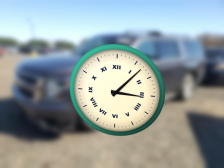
3h07
